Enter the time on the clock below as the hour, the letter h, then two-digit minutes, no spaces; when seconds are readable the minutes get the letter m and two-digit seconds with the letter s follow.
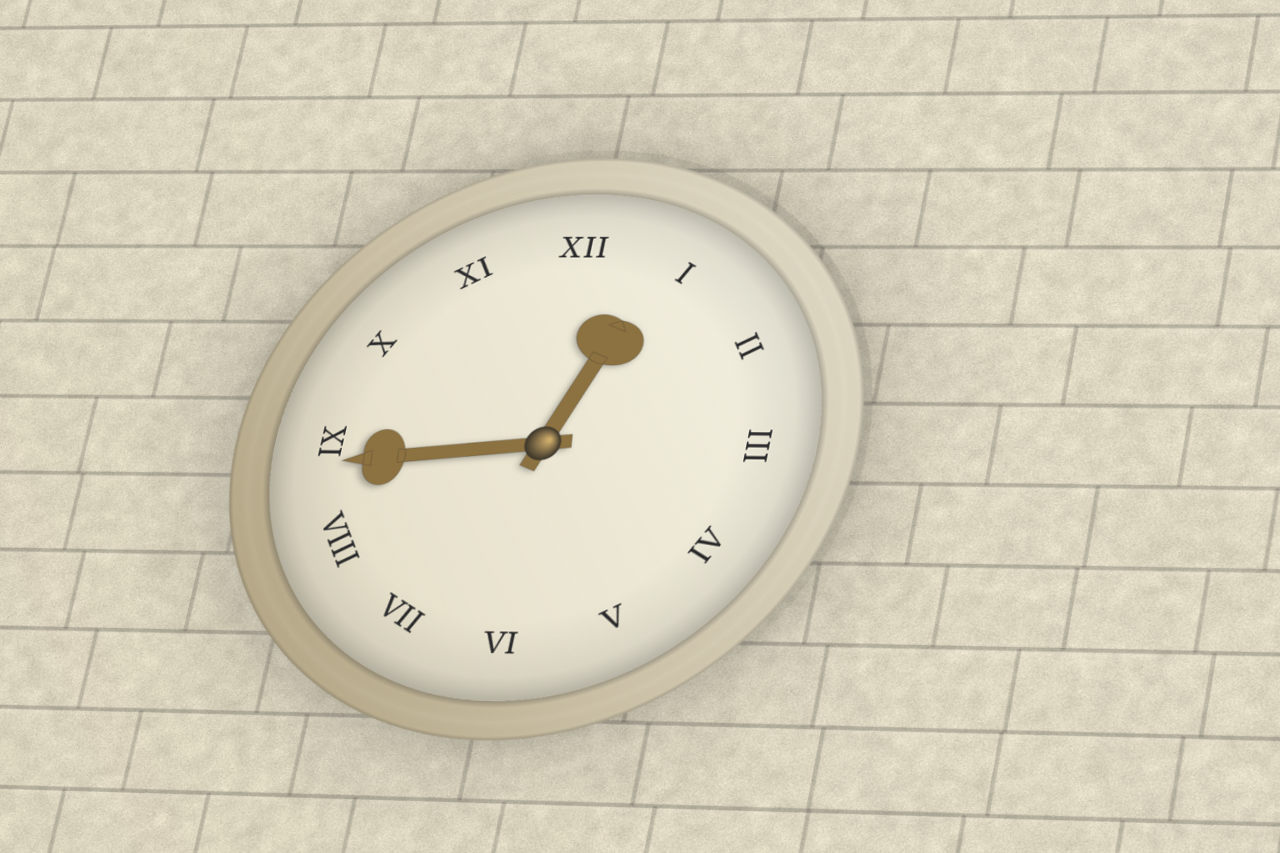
12h44
